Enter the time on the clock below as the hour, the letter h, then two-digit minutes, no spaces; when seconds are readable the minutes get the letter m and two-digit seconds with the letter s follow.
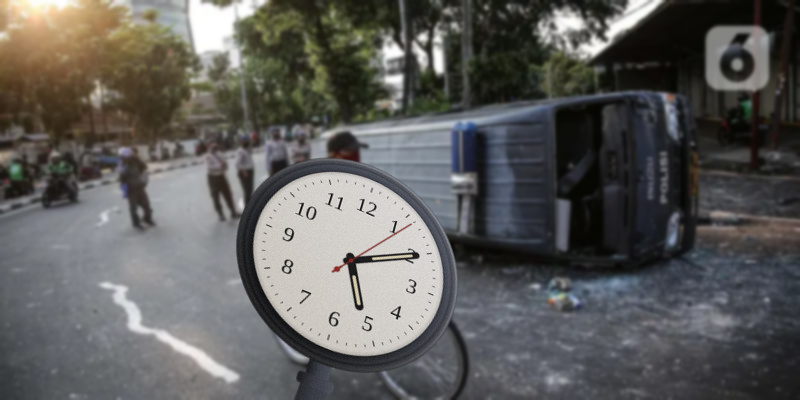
5h10m06s
